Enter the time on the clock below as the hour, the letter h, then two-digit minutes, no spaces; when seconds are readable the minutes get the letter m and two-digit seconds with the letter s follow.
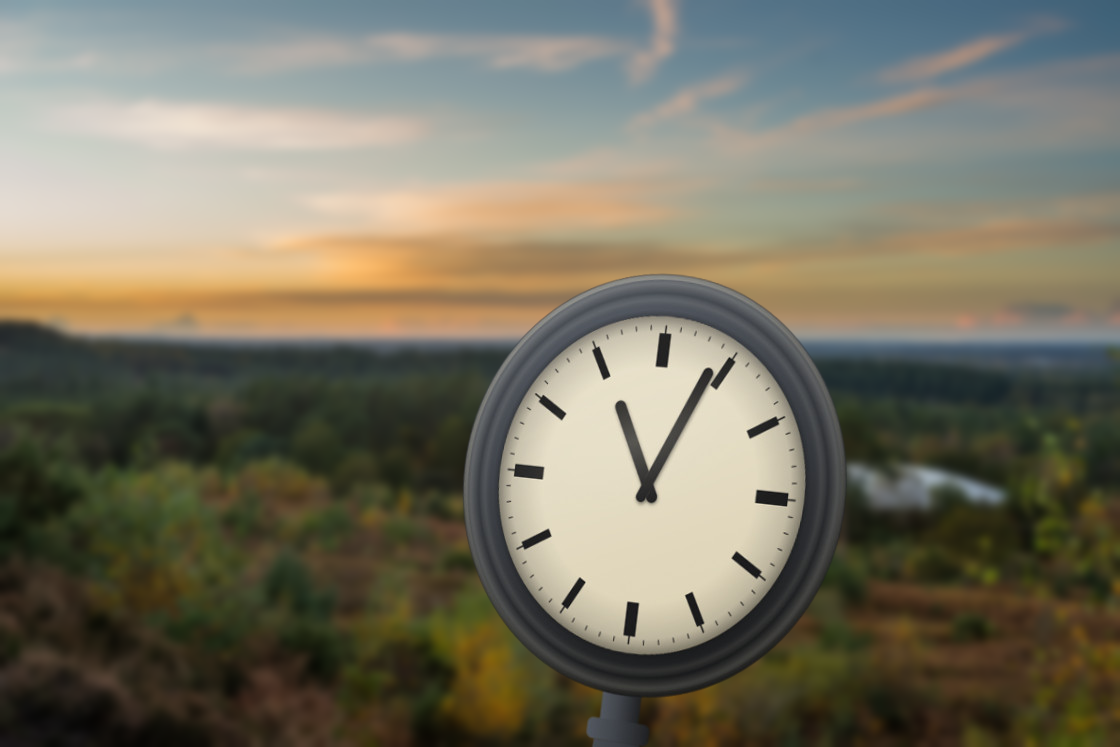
11h04
